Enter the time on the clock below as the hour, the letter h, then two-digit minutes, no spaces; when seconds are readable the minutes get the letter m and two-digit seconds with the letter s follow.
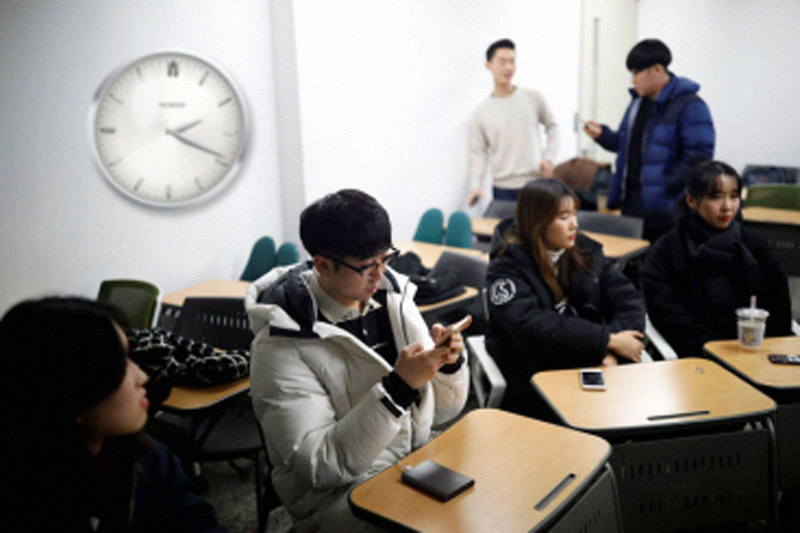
2h19
